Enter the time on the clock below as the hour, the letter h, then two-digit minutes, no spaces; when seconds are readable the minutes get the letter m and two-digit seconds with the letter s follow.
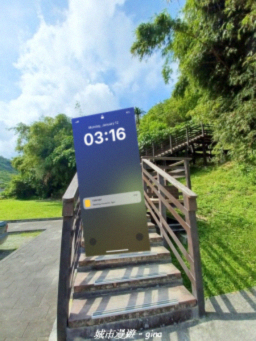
3h16
